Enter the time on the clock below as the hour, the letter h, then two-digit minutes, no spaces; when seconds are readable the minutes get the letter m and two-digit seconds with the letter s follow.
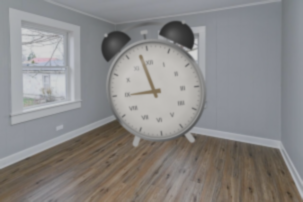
8h58
